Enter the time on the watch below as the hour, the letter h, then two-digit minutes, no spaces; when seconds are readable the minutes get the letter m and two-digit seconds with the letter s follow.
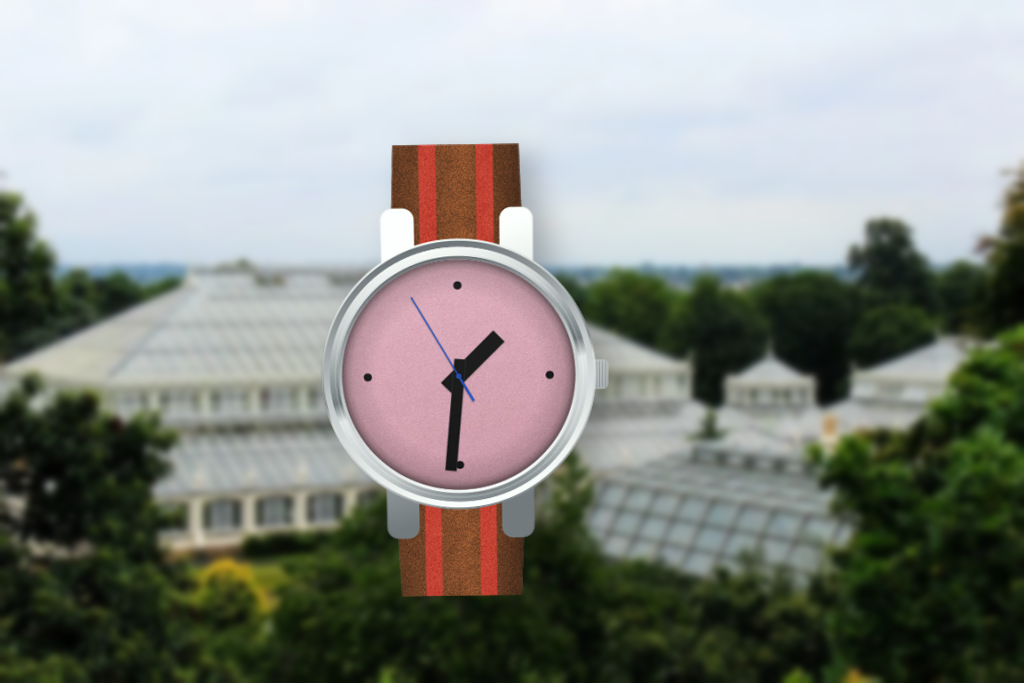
1h30m55s
